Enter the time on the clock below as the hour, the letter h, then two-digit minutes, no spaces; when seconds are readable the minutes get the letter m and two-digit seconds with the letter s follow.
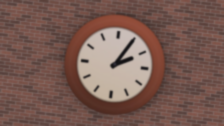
2h05
